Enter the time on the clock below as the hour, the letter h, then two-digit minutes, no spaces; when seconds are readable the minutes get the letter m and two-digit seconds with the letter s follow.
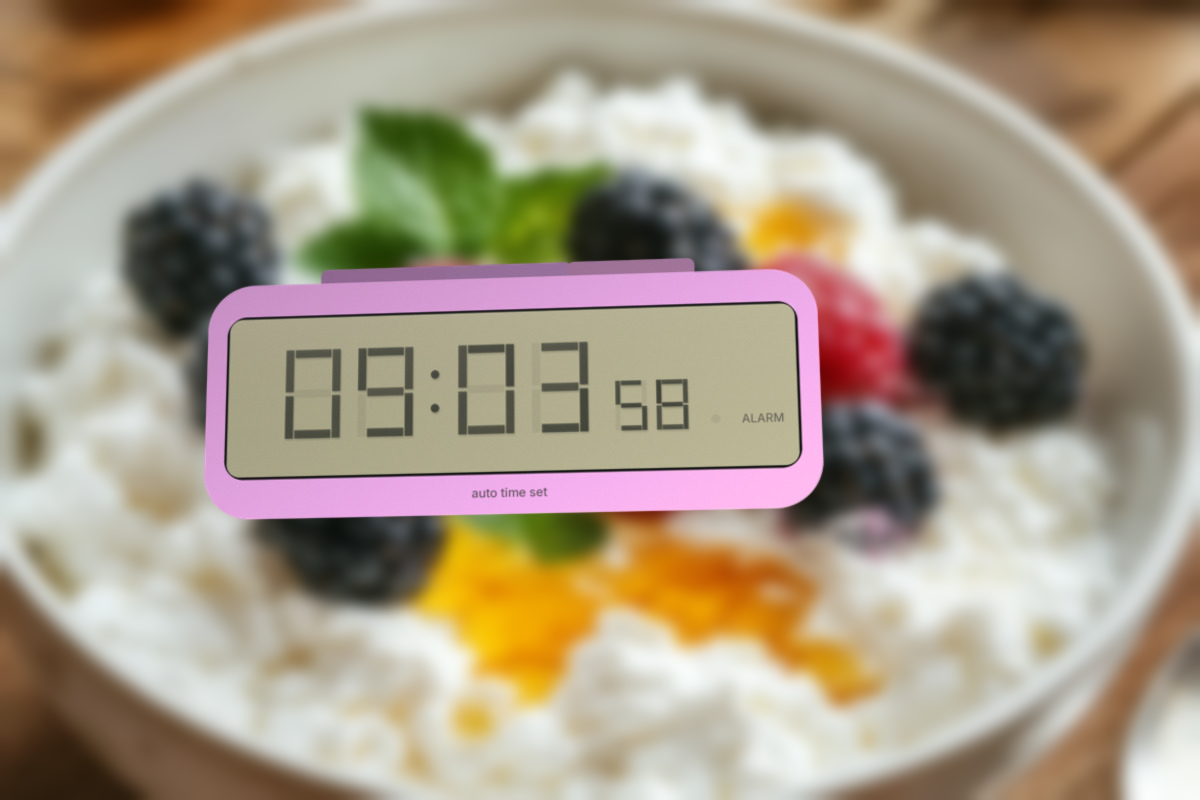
9h03m58s
